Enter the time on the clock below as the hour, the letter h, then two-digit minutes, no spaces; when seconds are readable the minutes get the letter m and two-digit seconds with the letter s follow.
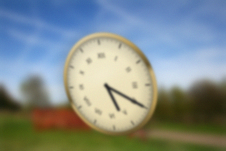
5h20
